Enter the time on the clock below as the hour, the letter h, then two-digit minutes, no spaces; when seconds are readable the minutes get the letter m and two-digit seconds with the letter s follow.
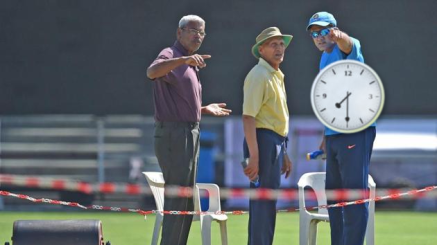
7h30
